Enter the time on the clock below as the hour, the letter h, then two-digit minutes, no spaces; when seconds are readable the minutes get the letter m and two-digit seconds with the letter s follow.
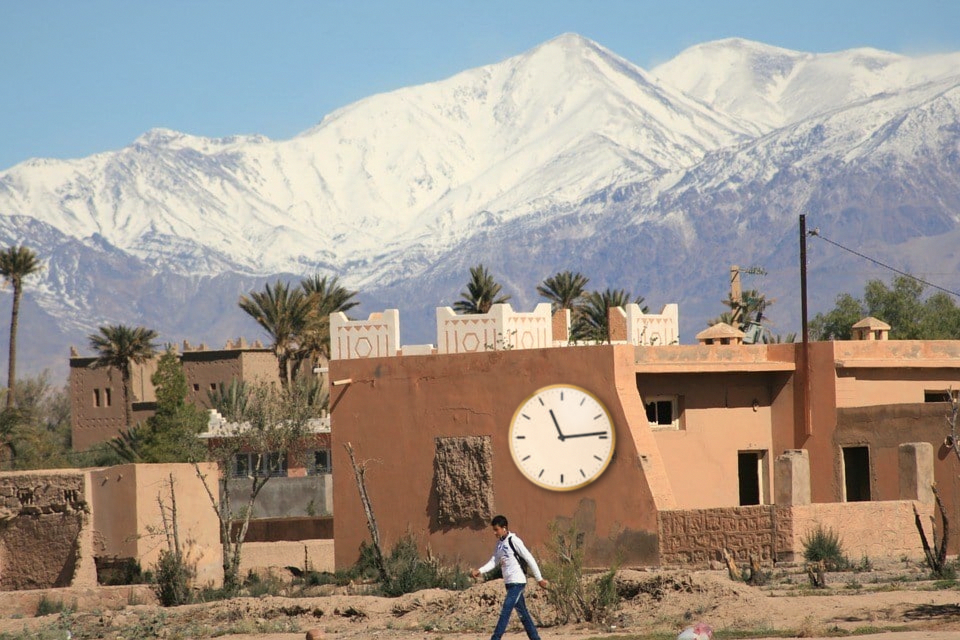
11h14
